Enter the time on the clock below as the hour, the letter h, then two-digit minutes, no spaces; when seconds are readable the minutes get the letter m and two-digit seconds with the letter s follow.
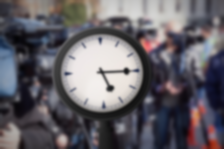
5h15
